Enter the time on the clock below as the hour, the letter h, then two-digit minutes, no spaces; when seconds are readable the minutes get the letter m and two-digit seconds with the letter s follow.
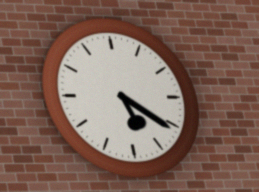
5h21
